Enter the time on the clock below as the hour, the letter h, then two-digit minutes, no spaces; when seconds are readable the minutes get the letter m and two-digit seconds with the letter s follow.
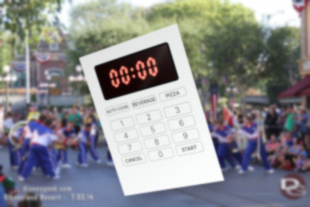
0h00
